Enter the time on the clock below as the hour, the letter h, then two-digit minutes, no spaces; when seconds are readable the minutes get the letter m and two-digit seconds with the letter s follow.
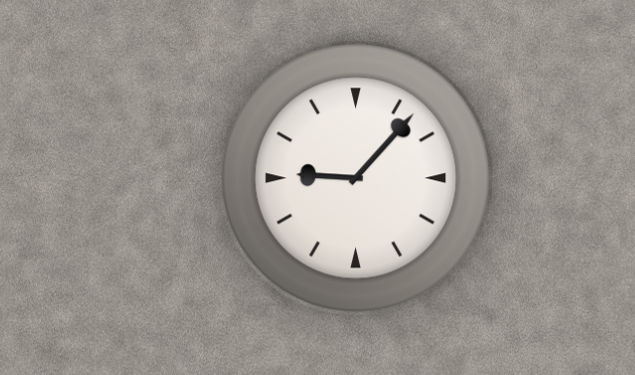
9h07
